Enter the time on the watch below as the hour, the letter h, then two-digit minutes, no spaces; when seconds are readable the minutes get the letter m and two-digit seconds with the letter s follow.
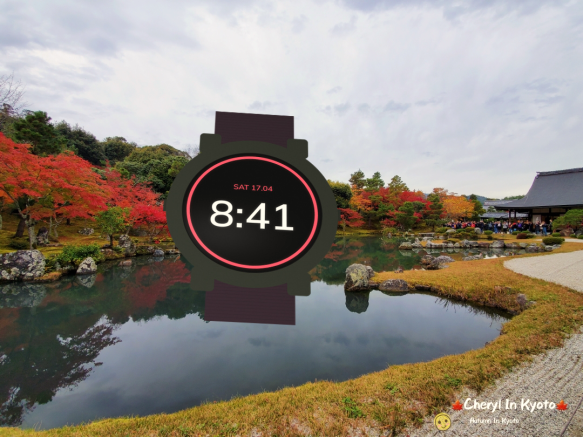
8h41
